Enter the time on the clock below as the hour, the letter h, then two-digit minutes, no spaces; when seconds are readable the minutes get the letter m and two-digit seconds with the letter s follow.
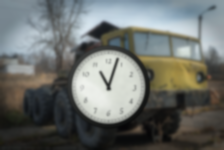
11h03
